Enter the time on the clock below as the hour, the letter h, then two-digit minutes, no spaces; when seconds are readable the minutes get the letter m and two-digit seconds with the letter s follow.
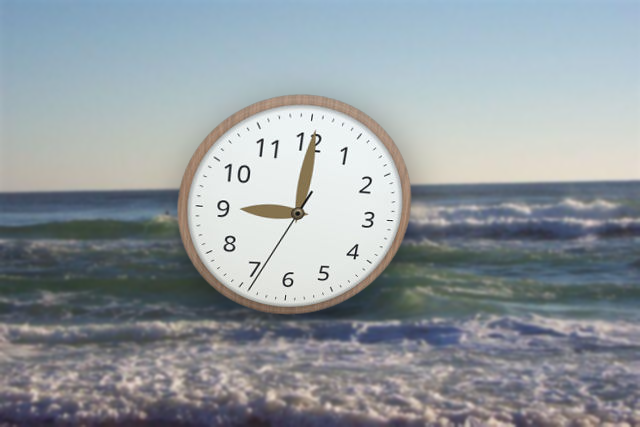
9h00m34s
